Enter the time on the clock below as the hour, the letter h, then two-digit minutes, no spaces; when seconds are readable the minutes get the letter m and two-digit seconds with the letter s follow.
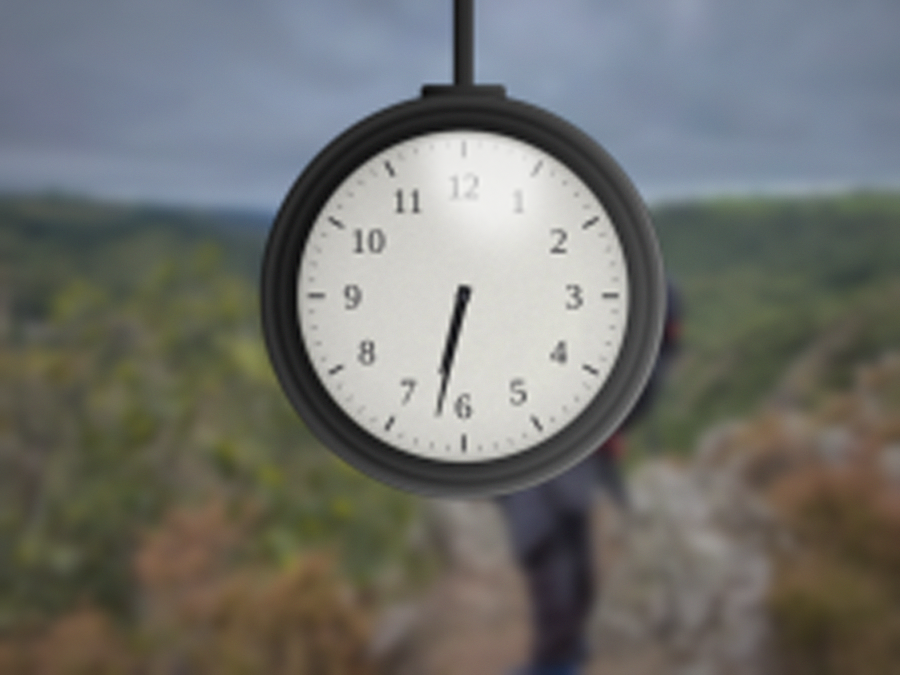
6h32
